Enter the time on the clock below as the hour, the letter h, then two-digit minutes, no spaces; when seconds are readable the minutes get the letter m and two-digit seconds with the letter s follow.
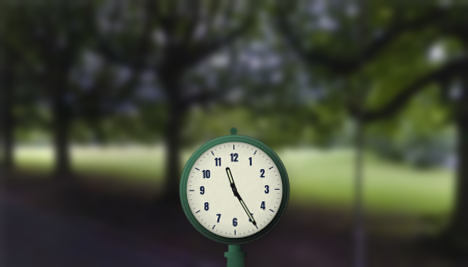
11h25
